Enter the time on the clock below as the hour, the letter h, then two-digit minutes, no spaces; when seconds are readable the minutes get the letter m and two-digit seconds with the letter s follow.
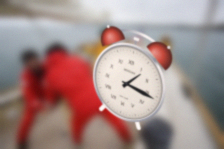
1h16
